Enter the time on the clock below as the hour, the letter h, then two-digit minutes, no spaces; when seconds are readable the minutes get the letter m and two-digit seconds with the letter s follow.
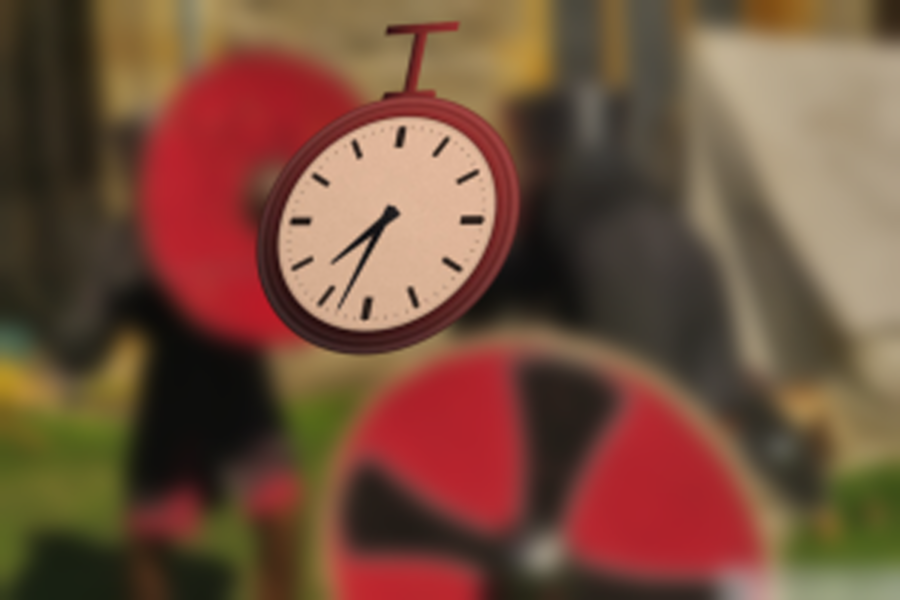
7h33
